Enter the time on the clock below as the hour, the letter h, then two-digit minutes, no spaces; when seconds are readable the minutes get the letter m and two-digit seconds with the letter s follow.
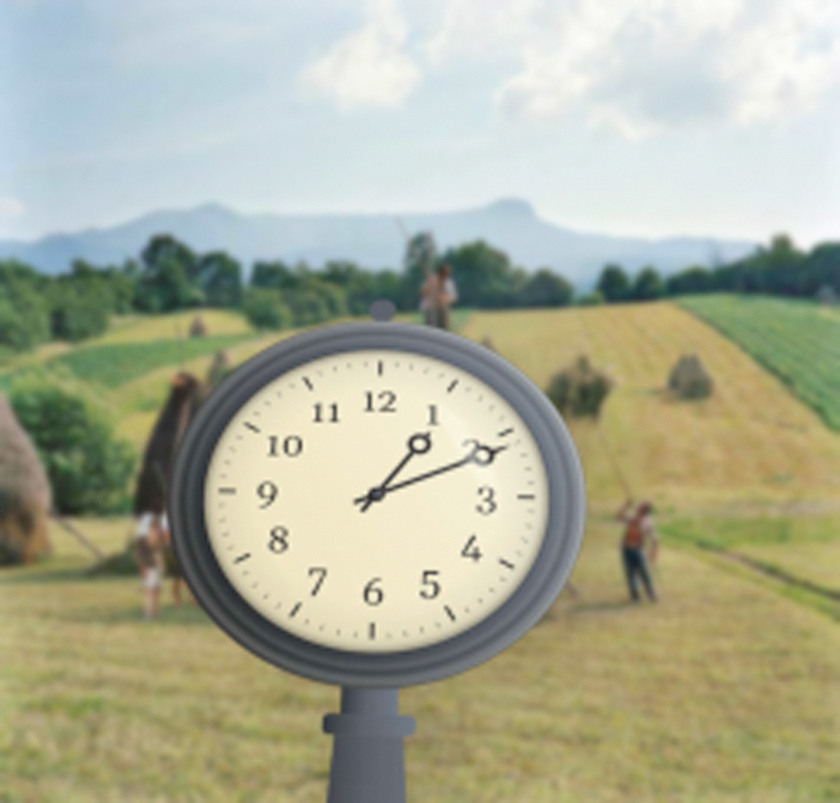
1h11
